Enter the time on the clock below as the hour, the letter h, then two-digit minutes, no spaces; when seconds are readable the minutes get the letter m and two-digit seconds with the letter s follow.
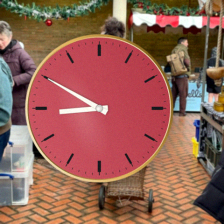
8h50
